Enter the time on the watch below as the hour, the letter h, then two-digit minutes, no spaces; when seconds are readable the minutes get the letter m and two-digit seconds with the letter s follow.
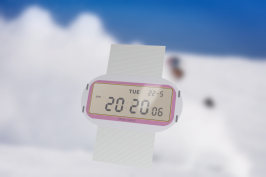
20h20m06s
